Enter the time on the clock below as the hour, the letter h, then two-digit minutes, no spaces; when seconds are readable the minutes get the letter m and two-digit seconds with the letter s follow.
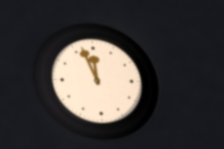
11h57
